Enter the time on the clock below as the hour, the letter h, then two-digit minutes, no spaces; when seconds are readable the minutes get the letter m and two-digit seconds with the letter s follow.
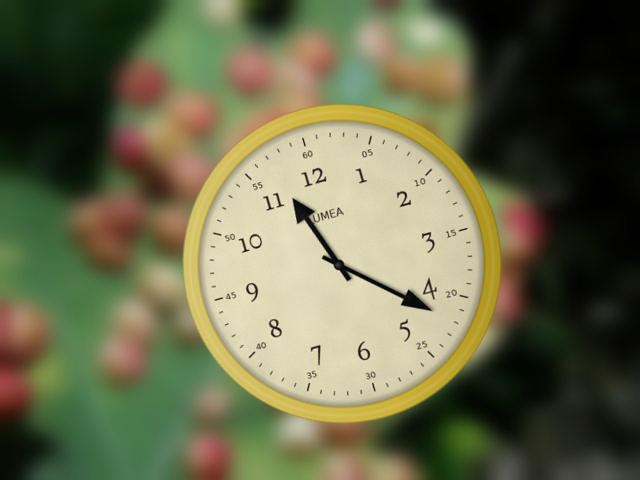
11h22
